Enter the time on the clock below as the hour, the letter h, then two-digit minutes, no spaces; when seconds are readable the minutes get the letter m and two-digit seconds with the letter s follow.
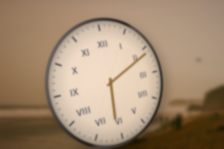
6h11
